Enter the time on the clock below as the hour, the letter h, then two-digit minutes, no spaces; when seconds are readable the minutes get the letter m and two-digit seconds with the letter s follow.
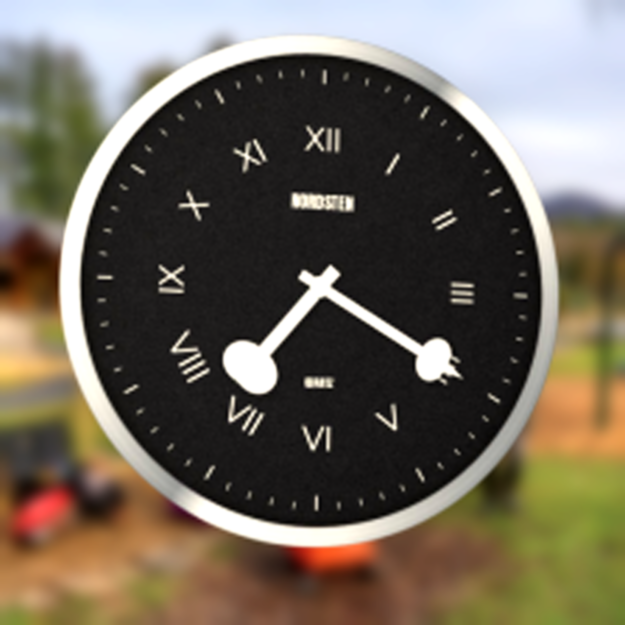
7h20
